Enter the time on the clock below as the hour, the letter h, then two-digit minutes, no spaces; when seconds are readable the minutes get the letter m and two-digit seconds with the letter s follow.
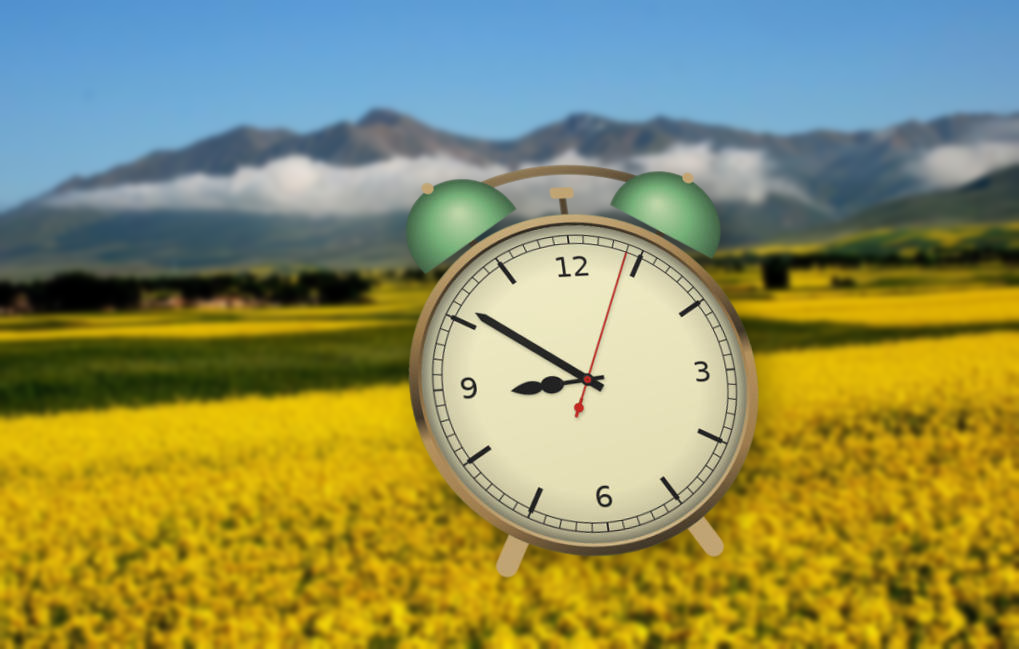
8h51m04s
